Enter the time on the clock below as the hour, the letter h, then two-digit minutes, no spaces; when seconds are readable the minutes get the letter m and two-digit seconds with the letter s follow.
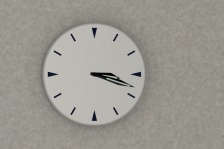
3h18
